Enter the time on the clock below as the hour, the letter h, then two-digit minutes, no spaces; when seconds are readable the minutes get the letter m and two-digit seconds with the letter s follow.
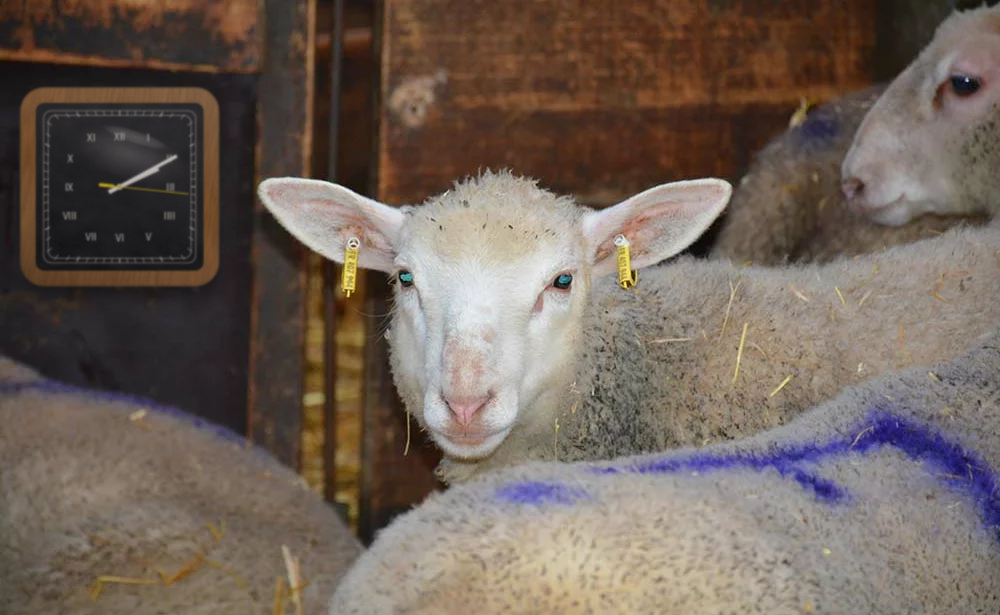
2h10m16s
